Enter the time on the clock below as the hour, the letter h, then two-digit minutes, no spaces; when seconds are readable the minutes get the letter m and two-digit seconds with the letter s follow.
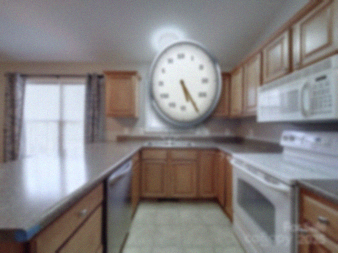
5h25
